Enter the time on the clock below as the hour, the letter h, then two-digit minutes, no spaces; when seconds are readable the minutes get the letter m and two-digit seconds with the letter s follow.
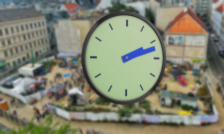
2h12
